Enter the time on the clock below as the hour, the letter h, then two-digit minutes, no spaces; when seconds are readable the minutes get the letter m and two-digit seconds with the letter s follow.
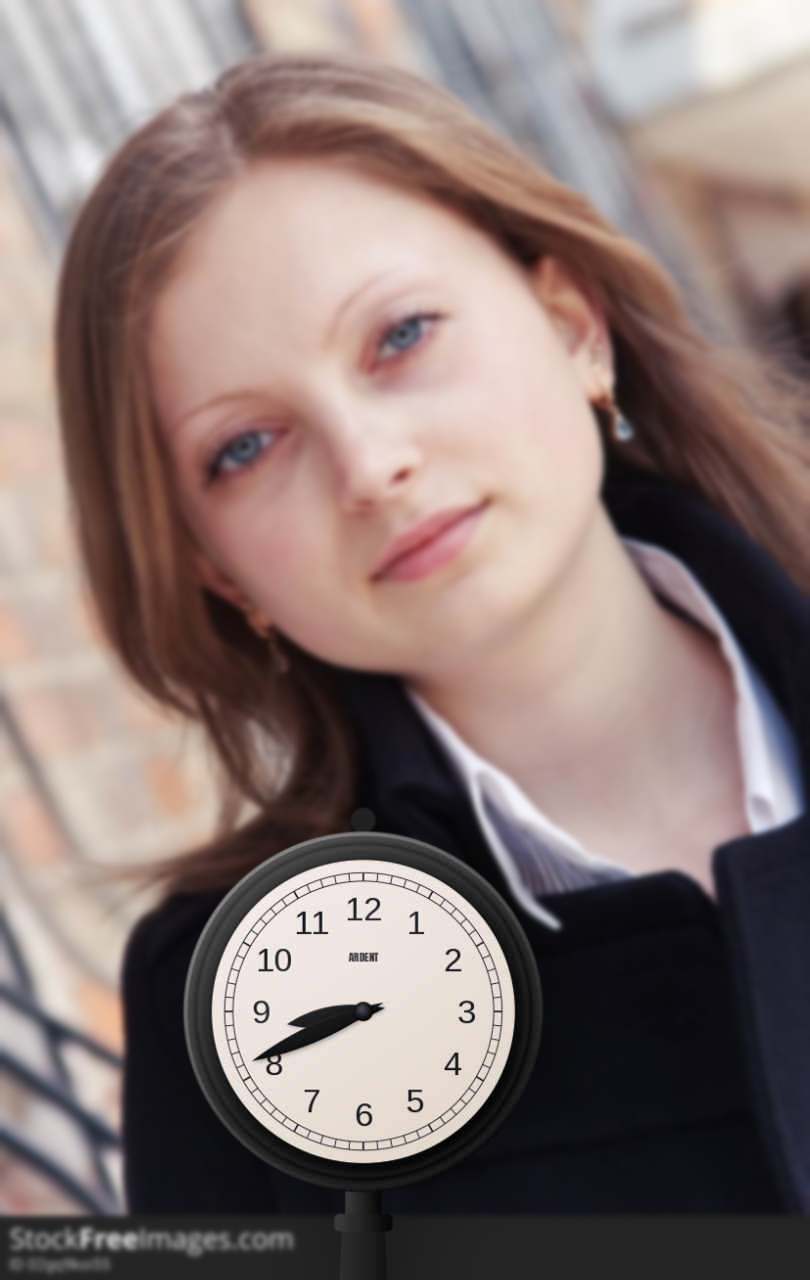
8h41
